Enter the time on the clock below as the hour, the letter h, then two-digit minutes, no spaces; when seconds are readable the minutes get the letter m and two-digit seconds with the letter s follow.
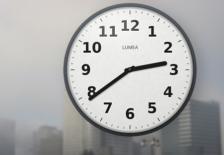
2h39
